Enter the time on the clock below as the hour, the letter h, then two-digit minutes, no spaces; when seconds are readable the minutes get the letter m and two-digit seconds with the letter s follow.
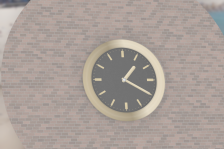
1h20
